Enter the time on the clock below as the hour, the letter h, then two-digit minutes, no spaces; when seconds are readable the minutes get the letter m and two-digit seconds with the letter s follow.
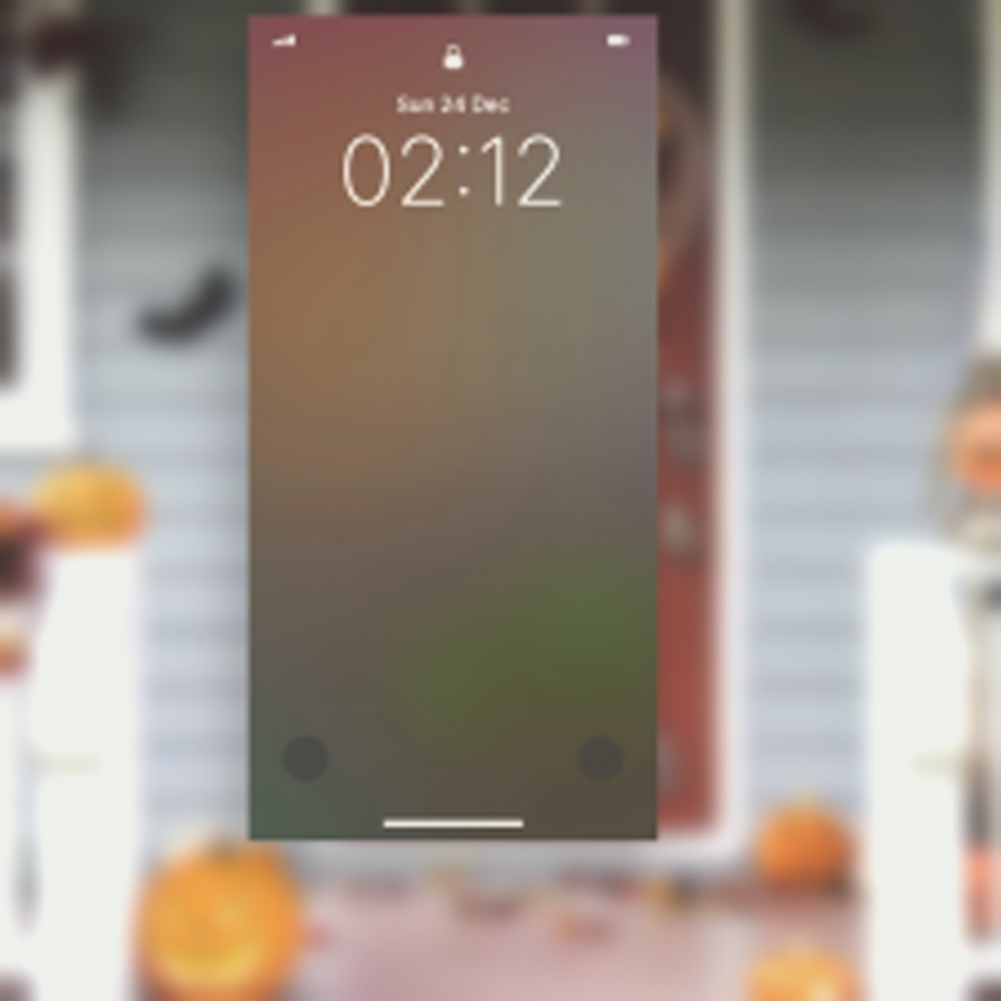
2h12
